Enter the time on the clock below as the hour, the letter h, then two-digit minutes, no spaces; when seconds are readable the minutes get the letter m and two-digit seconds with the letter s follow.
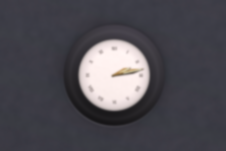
2h13
